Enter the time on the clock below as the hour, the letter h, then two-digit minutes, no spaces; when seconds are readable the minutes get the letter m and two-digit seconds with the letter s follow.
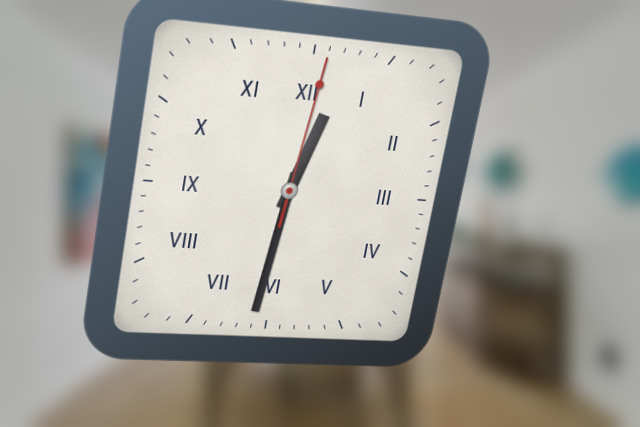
12h31m01s
